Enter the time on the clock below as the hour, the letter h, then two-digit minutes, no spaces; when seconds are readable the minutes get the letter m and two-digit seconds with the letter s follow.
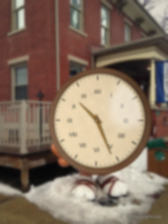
10h26
